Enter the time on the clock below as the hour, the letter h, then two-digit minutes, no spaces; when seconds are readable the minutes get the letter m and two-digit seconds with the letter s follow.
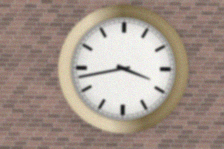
3h43
